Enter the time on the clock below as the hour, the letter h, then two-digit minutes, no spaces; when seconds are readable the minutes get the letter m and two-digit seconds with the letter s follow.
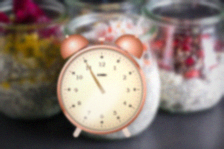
10h55
